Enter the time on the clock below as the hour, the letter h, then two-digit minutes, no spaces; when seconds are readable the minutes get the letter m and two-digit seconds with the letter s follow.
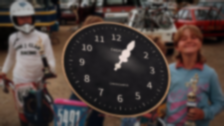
1h05
